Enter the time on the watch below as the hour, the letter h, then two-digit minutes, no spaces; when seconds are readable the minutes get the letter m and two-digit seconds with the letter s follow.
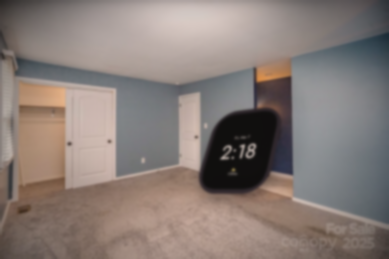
2h18
